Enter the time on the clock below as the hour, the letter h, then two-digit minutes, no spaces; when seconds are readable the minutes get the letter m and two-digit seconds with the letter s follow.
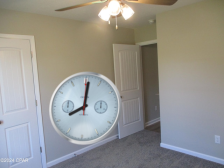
8h01
